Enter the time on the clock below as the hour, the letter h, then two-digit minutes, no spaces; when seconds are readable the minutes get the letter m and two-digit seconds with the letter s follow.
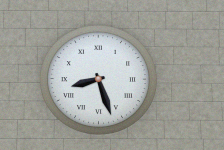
8h27
